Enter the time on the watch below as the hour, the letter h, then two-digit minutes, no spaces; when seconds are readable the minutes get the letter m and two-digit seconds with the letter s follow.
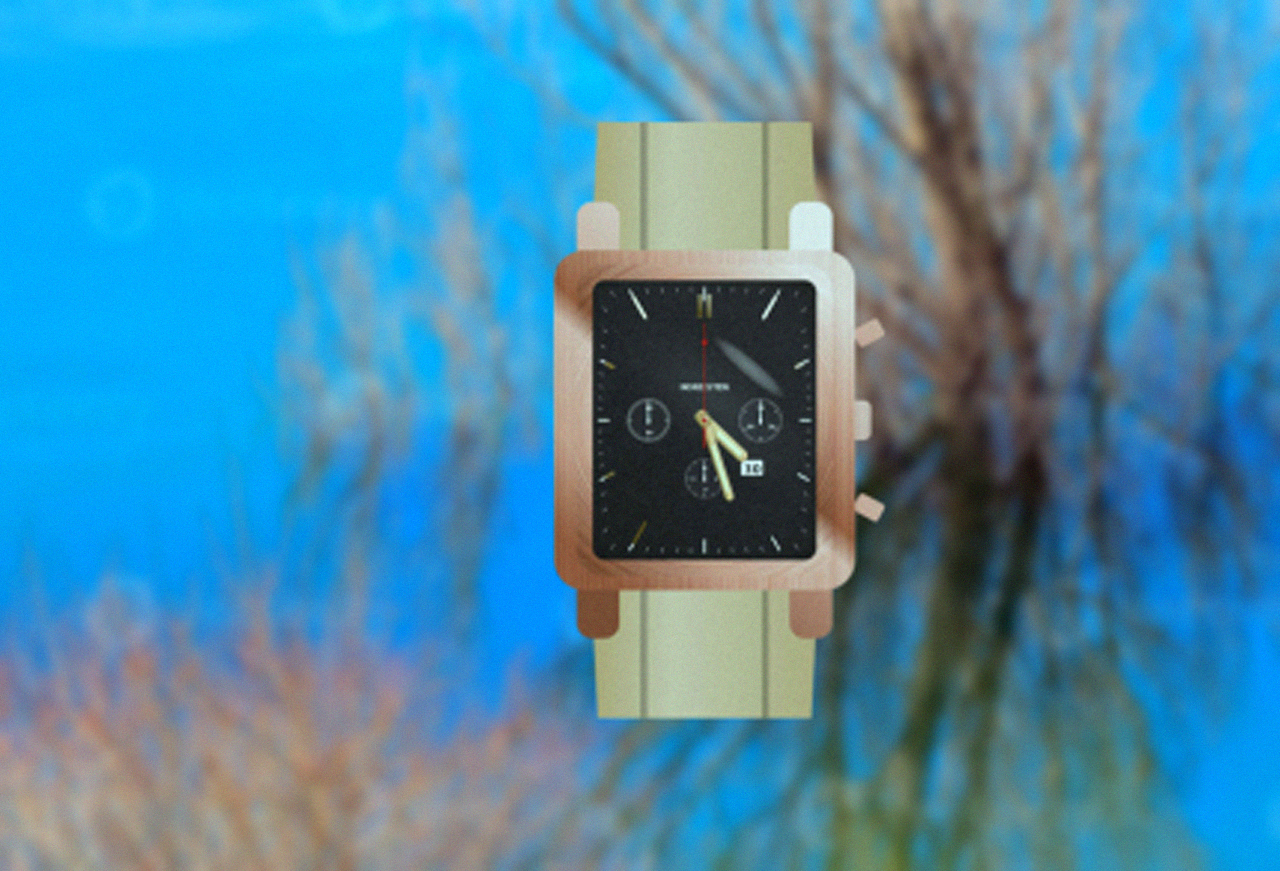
4h27
